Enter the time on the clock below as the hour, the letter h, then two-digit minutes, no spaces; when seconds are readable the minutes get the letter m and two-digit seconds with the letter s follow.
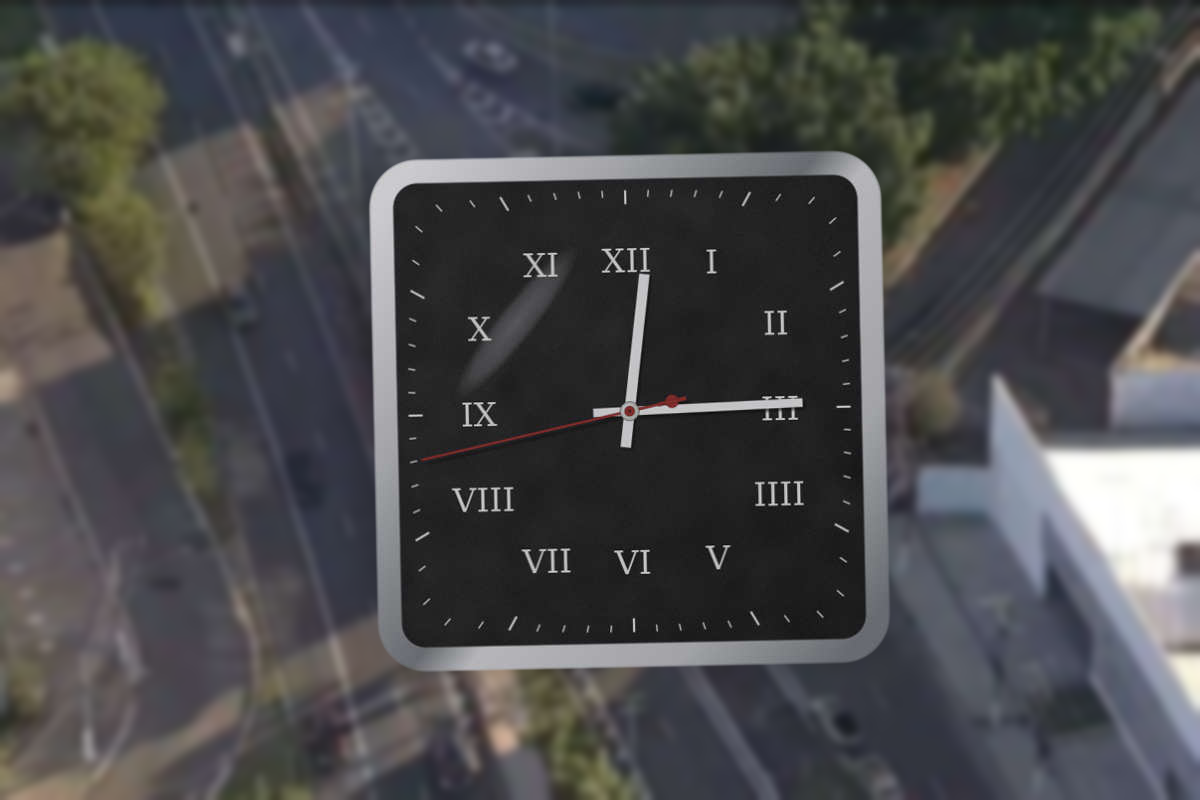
12h14m43s
